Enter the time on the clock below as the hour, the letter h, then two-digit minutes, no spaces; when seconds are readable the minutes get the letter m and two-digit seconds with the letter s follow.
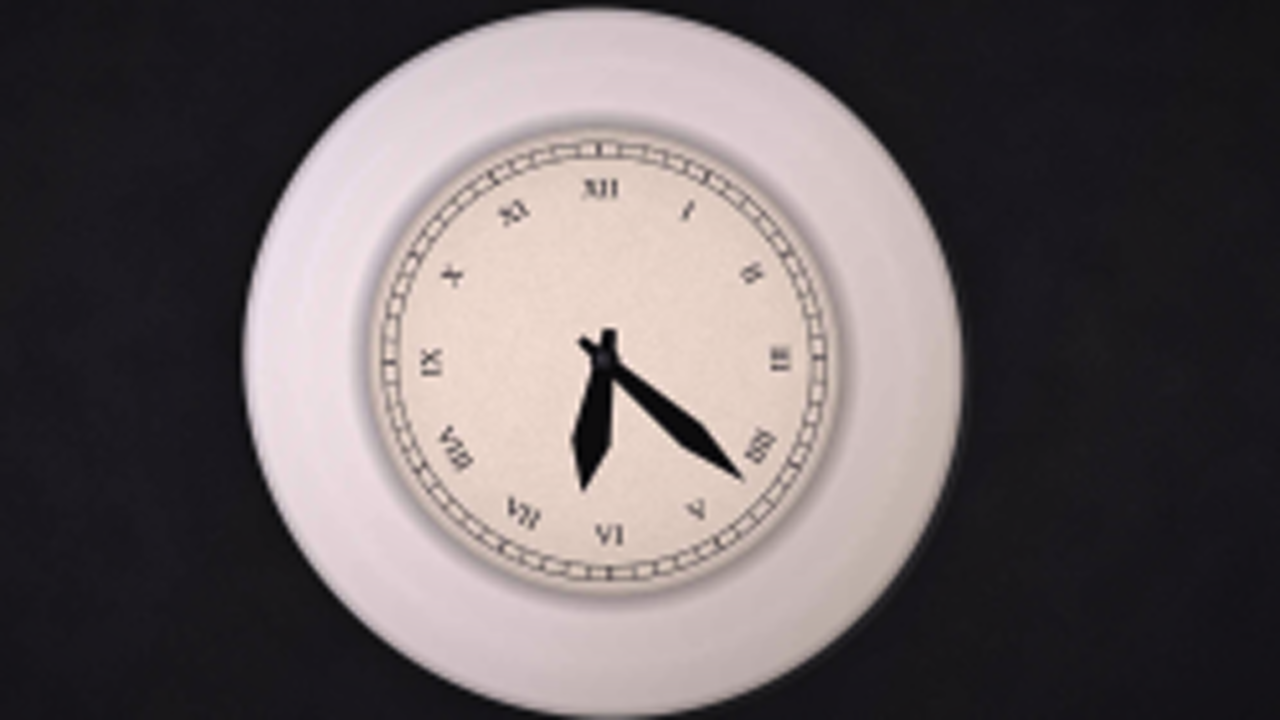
6h22
